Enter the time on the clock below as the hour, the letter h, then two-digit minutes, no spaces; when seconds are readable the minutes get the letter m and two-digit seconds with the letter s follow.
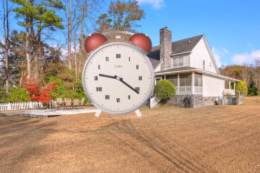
9h21
